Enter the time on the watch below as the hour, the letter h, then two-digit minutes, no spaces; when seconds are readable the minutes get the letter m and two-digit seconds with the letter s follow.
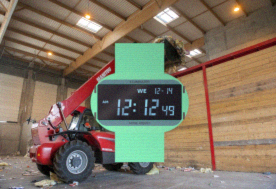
12h12m49s
